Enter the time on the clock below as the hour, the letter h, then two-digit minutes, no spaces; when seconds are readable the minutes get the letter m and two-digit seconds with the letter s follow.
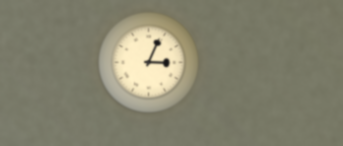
3h04
